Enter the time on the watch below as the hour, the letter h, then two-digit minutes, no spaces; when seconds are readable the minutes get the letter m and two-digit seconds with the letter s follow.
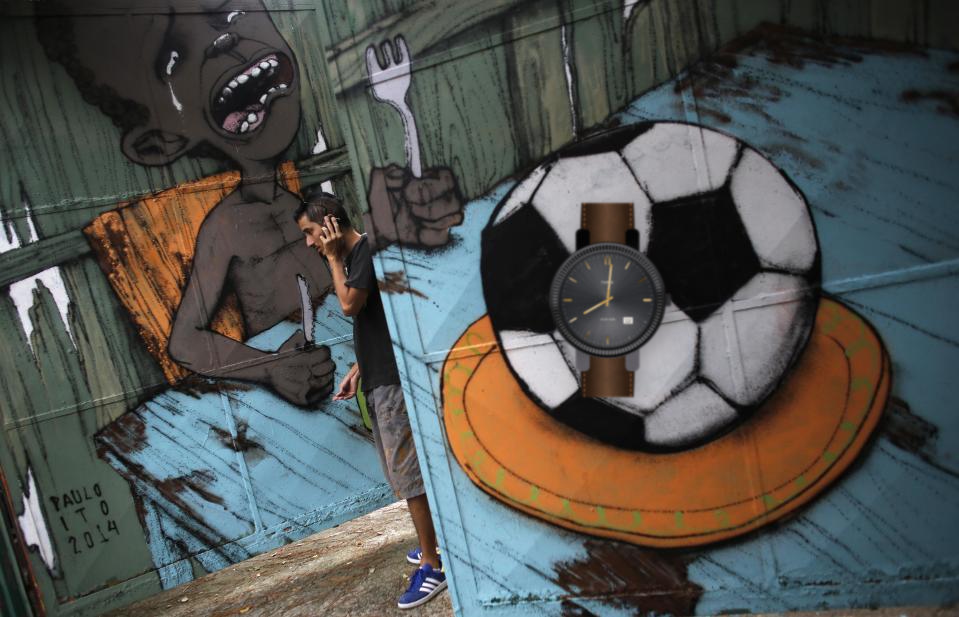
8h01
